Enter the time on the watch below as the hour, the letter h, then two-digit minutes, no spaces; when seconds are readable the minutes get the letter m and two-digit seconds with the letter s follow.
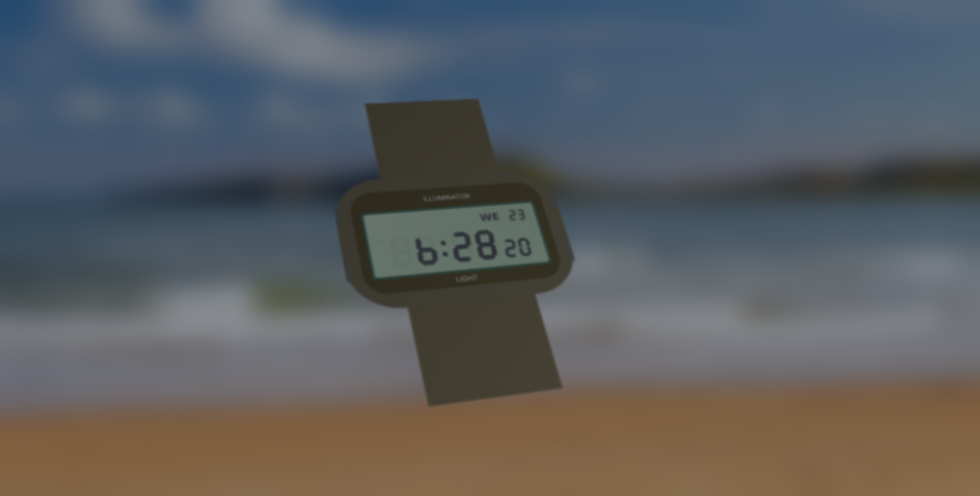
6h28m20s
